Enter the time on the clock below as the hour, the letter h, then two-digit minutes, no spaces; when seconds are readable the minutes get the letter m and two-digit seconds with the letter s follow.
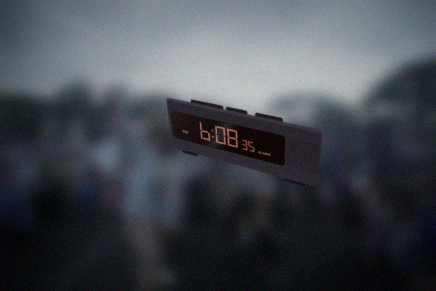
6h08m35s
